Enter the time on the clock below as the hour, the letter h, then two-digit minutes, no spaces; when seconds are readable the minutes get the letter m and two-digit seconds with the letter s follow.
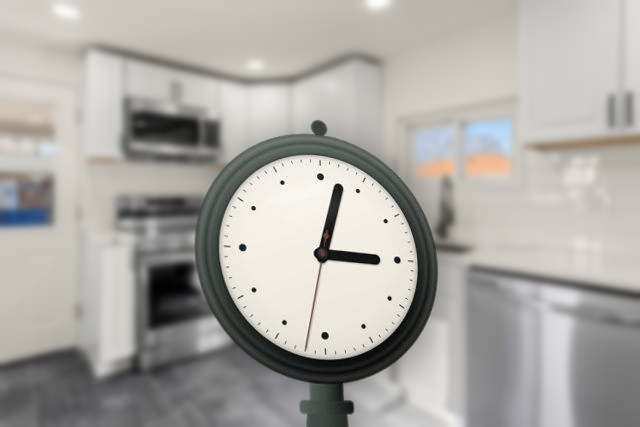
3h02m32s
